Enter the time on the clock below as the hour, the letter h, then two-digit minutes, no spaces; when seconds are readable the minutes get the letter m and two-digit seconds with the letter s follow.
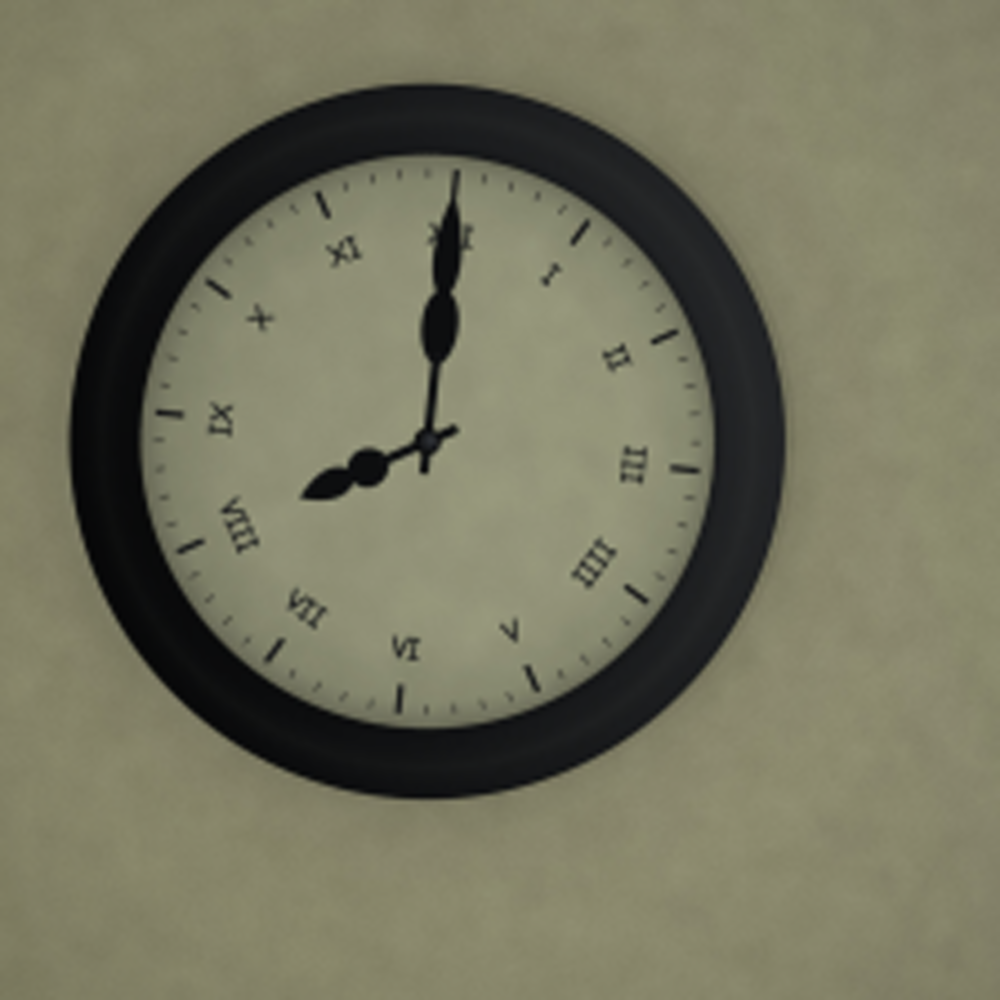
8h00
